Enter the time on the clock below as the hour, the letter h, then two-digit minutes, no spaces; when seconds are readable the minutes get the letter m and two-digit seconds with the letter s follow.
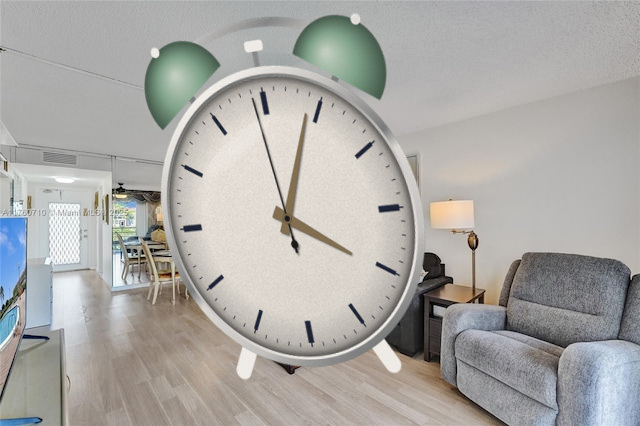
4h03m59s
